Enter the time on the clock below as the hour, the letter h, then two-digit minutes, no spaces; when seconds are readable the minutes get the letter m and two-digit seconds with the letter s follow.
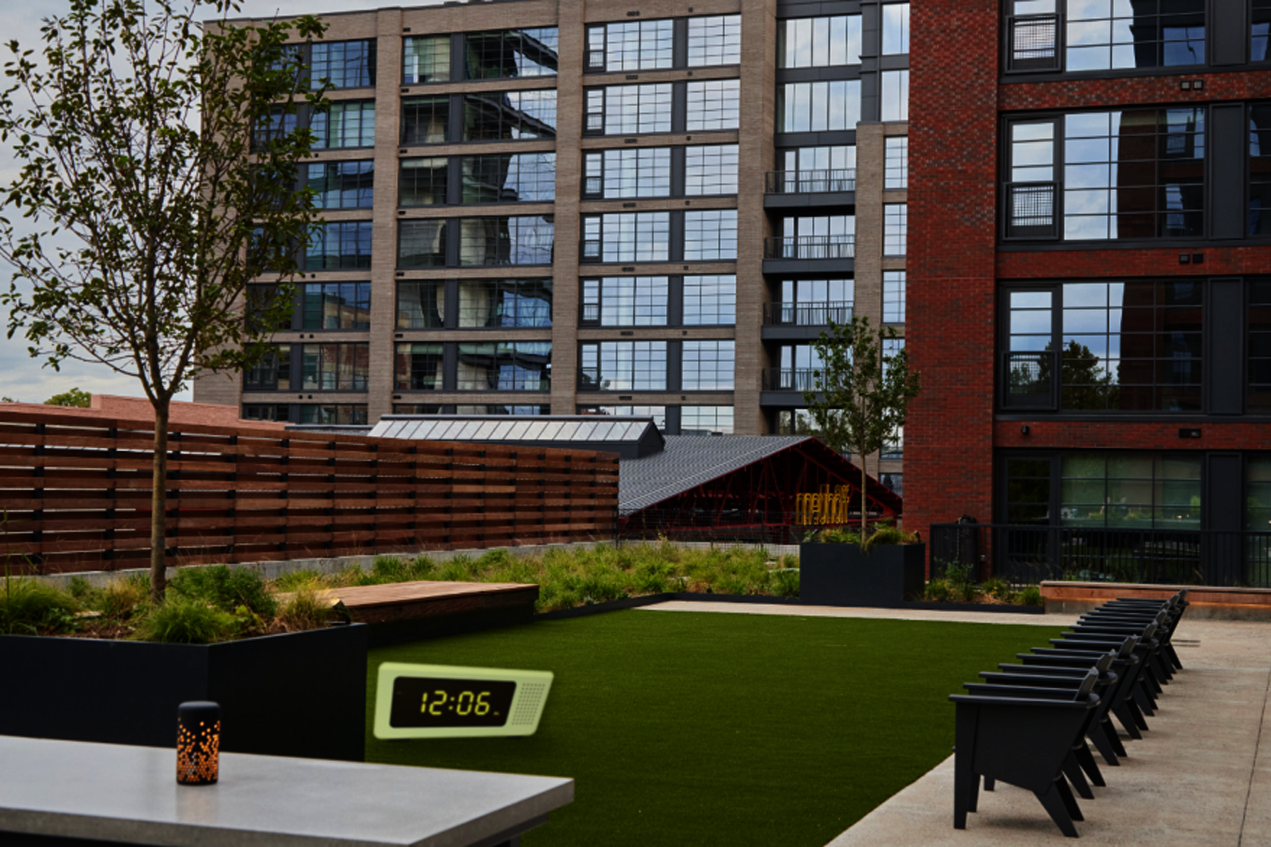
12h06
